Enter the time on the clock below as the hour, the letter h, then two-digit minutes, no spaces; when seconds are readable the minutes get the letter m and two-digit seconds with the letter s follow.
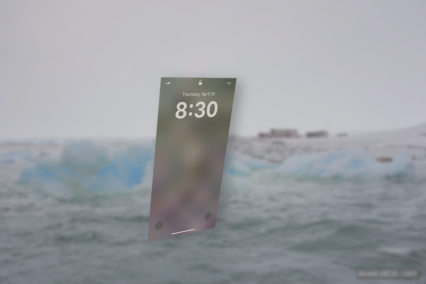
8h30
